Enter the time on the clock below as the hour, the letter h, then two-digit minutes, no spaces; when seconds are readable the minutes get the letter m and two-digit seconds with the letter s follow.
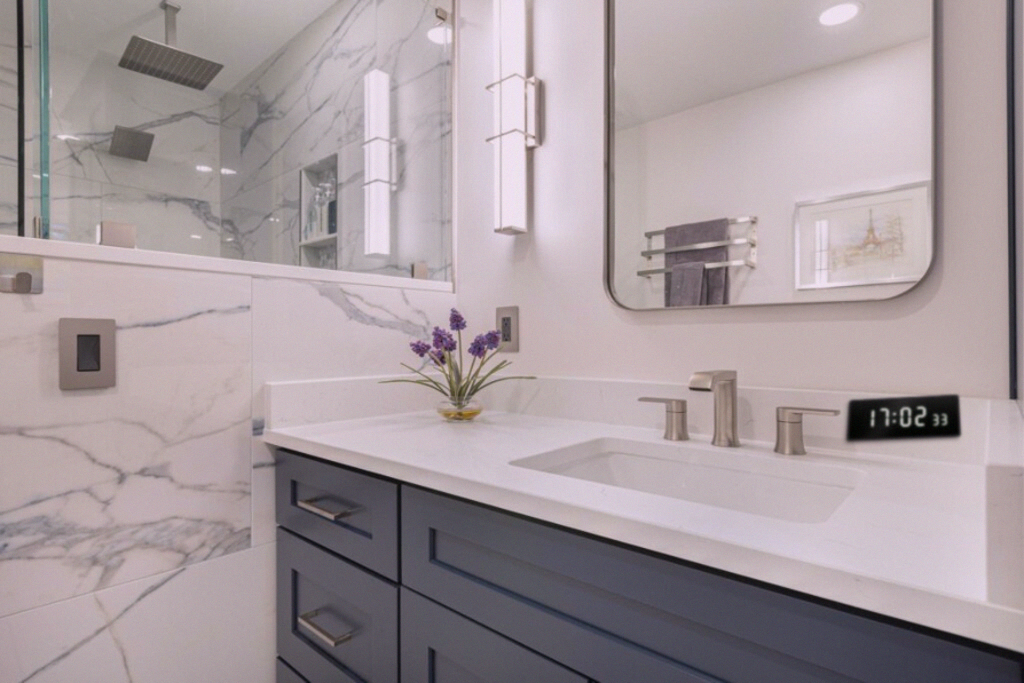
17h02
